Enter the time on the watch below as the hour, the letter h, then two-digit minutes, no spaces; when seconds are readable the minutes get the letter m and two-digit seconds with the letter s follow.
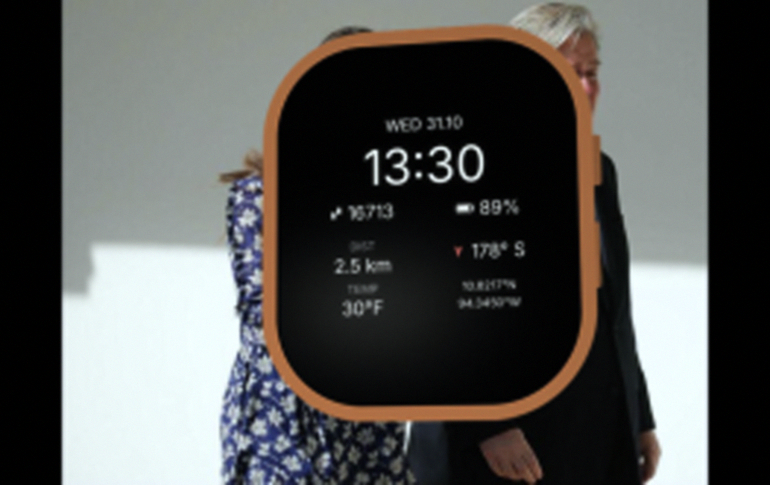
13h30
